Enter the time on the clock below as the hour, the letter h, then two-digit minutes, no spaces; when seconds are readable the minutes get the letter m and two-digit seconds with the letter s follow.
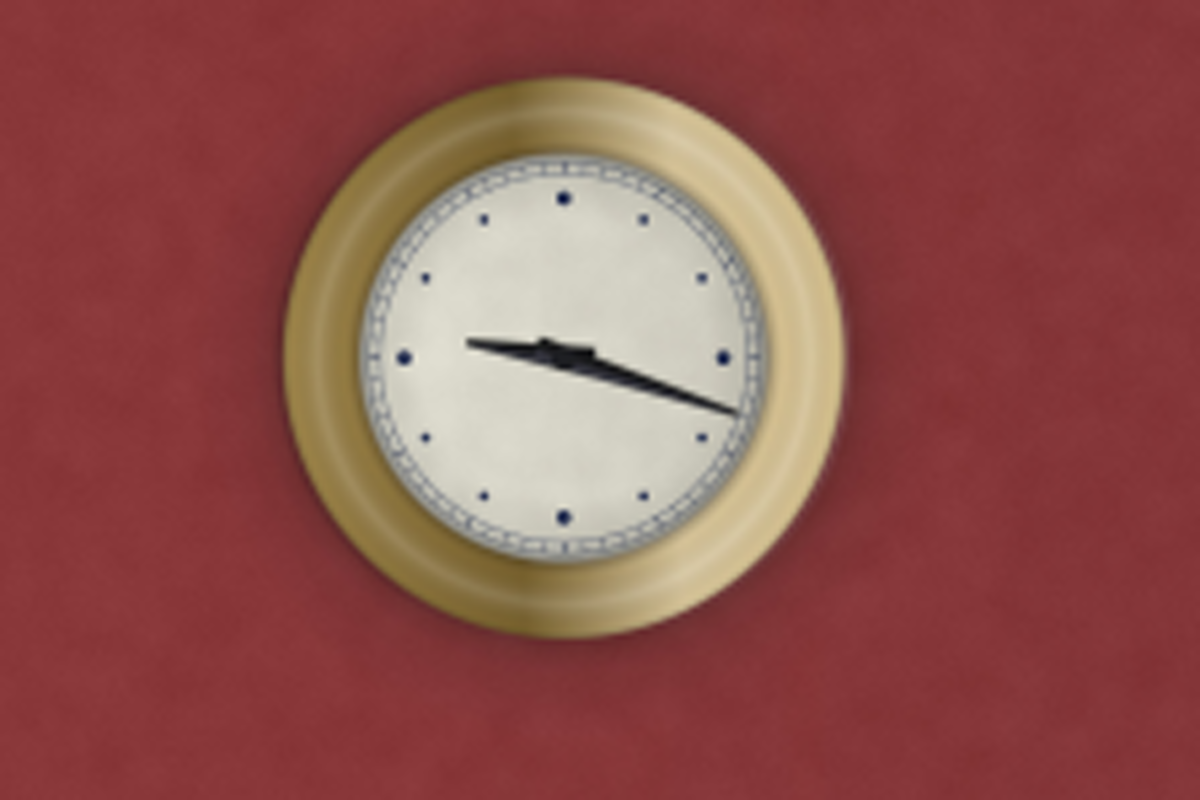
9h18
